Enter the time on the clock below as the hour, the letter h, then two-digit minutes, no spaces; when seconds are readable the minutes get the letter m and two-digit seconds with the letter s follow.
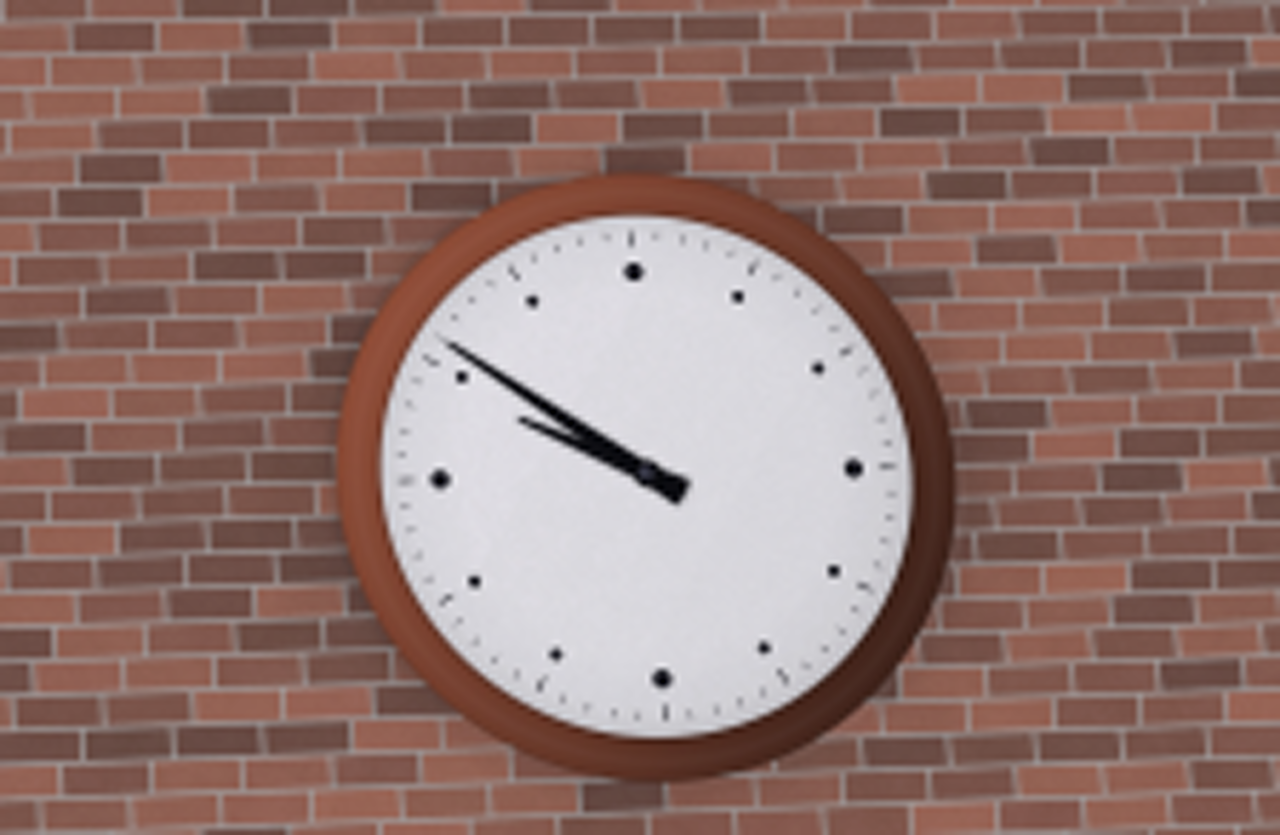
9h51
